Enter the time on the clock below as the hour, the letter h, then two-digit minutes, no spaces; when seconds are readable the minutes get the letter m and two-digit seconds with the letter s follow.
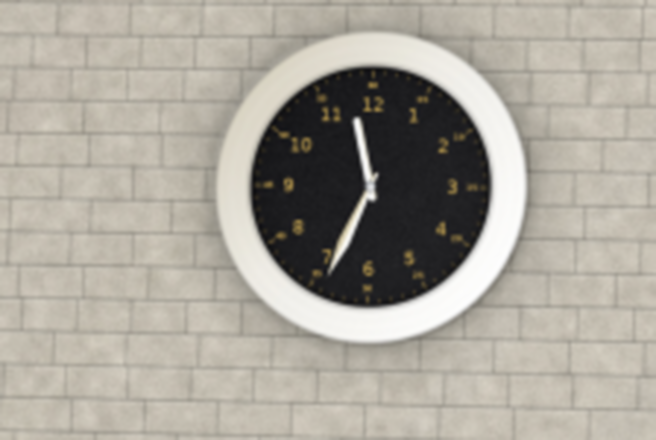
11h34
